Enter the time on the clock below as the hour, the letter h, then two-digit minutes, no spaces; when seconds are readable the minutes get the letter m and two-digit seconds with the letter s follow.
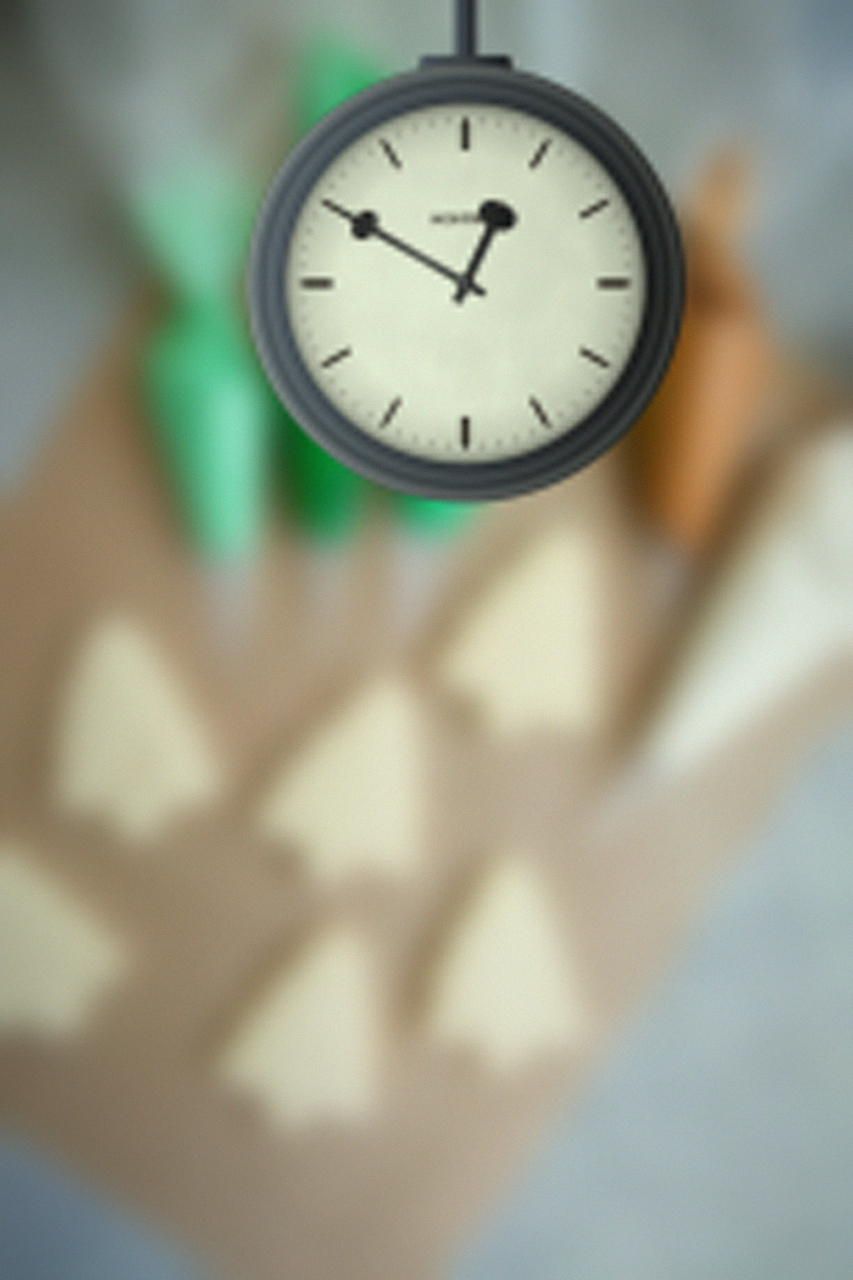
12h50
